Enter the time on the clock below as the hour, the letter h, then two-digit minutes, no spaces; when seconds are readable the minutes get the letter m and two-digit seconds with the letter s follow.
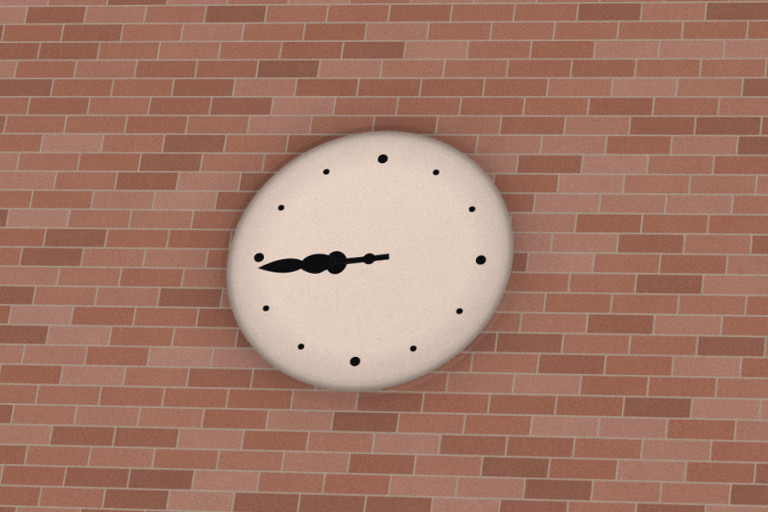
8h44
